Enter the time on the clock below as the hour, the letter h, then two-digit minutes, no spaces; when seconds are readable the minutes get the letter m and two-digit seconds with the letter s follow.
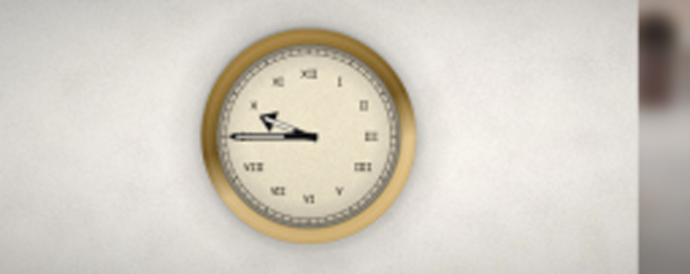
9h45
